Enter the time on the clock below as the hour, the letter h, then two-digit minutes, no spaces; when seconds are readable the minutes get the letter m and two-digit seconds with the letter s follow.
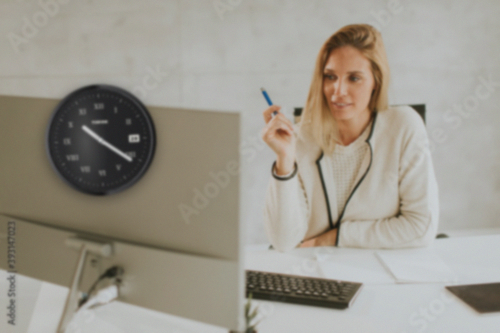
10h21
